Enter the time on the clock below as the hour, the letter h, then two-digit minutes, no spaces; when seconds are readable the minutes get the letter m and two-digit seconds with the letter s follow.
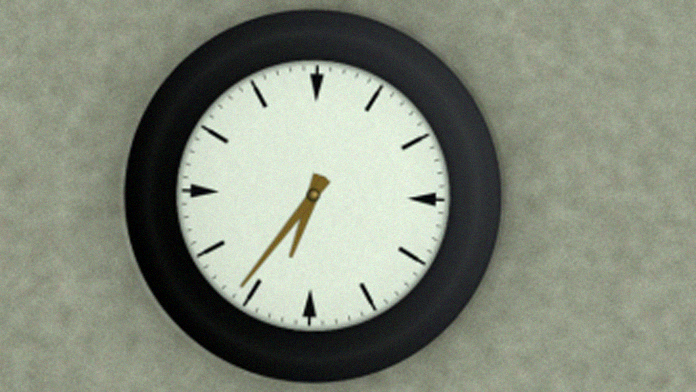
6h36
